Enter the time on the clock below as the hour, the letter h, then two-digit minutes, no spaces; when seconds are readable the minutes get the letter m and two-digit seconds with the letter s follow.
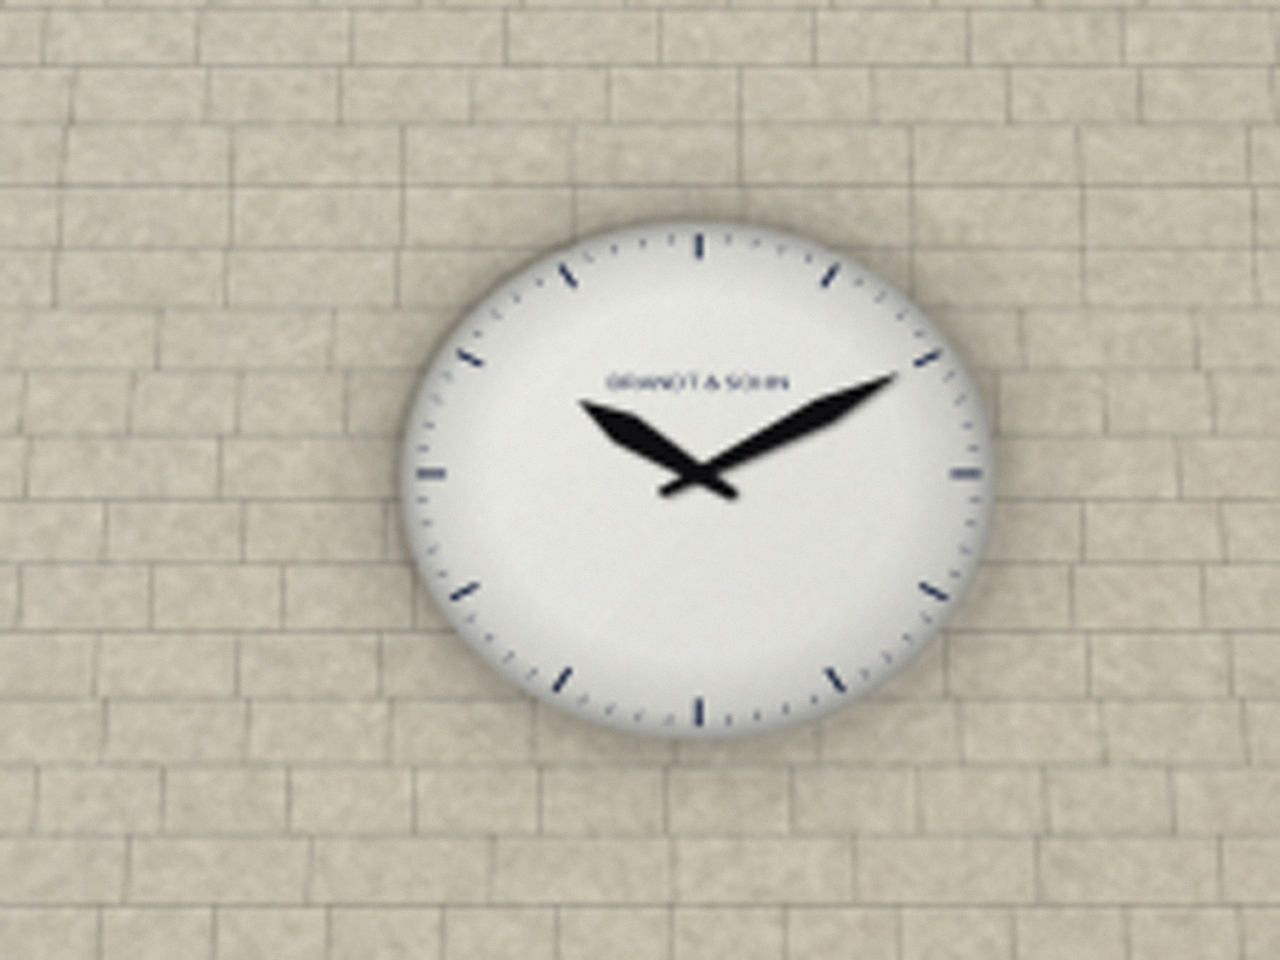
10h10
